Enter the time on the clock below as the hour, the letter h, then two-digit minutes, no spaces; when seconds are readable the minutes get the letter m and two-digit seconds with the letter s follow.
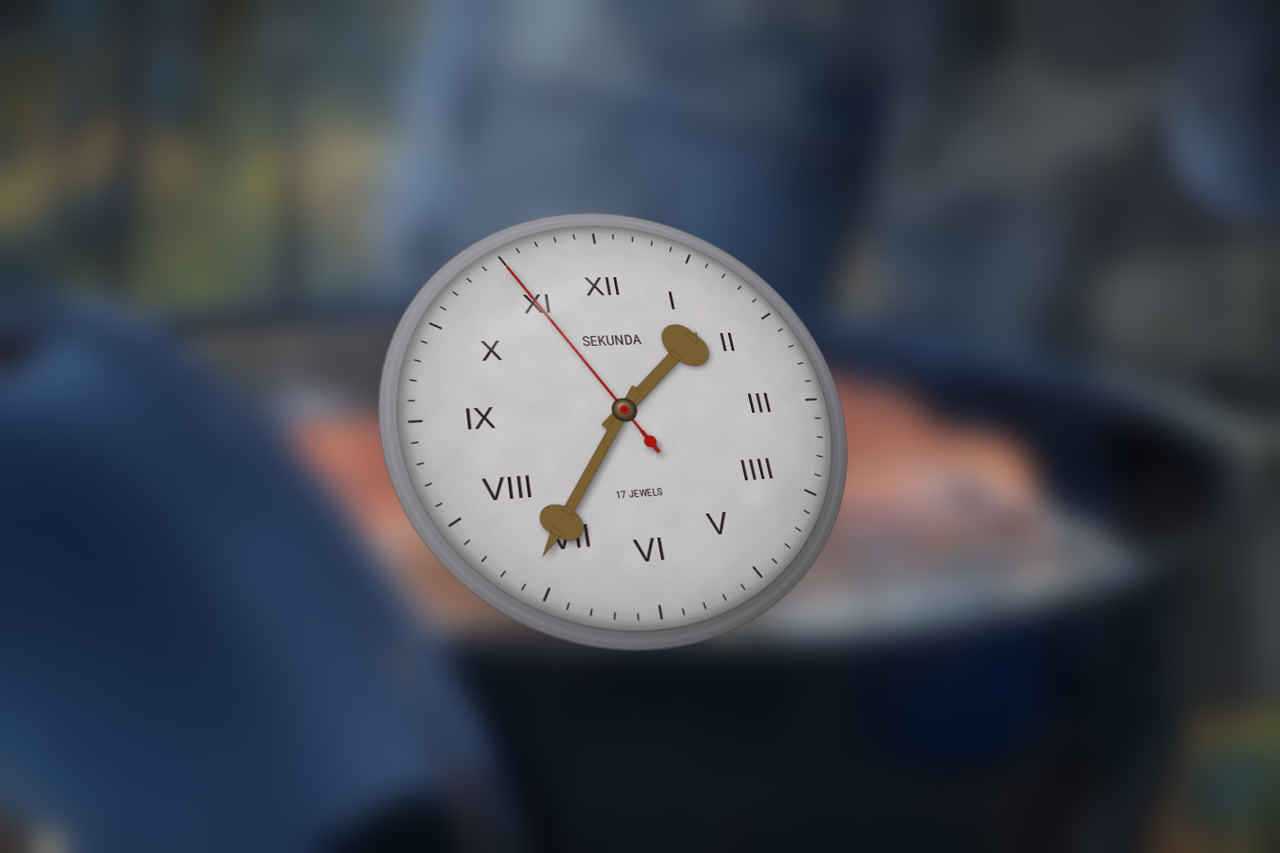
1h35m55s
